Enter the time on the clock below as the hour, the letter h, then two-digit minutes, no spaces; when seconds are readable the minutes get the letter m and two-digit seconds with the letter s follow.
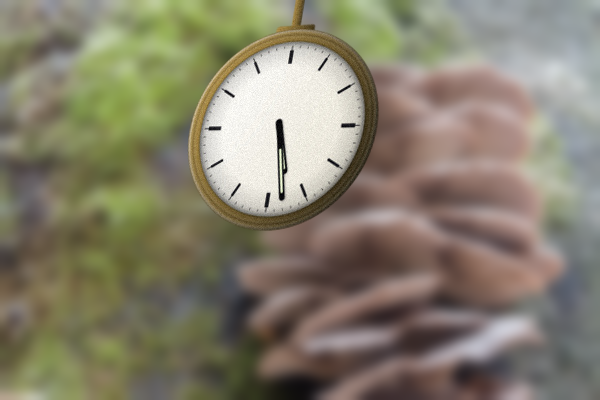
5h28
